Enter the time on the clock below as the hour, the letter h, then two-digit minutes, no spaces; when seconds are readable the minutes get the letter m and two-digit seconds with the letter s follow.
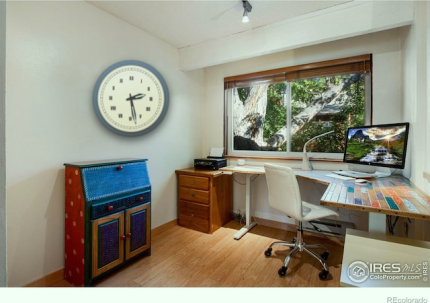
2h28
